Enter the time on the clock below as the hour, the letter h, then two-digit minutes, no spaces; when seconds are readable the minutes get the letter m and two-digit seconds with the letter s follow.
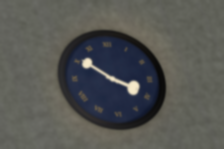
3h51
